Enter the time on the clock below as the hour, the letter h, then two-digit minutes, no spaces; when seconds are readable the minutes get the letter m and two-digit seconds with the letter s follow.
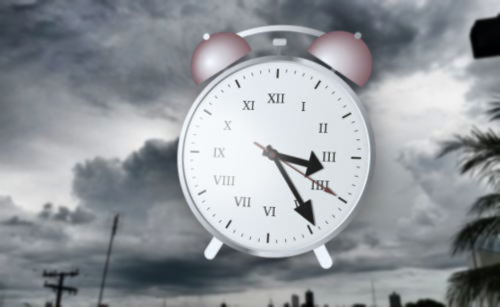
3h24m20s
